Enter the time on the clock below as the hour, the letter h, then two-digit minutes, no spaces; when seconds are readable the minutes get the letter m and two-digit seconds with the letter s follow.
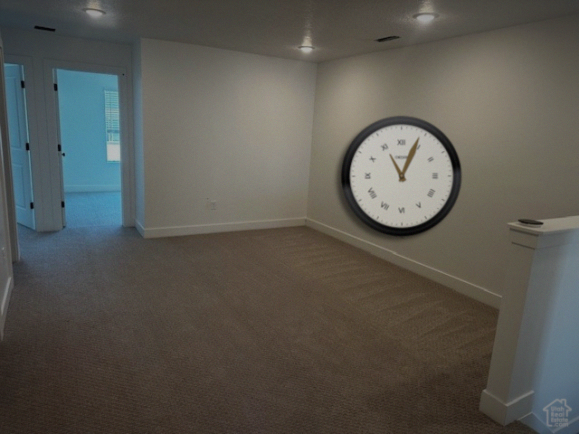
11h04
